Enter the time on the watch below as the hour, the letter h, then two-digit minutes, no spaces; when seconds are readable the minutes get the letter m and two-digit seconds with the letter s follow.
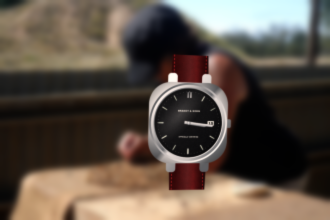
3h16
